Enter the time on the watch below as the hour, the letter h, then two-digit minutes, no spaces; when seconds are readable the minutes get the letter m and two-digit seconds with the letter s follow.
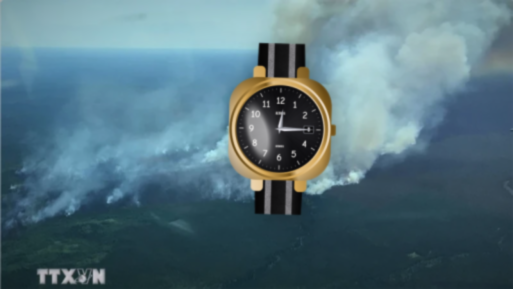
12h15
